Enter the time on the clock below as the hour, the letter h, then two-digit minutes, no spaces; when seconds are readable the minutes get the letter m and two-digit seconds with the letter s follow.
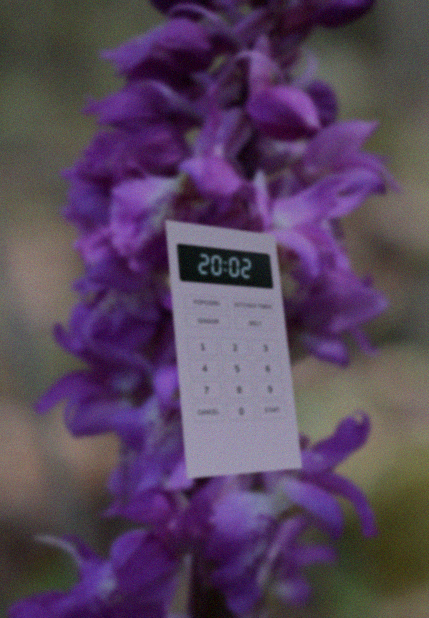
20h02
